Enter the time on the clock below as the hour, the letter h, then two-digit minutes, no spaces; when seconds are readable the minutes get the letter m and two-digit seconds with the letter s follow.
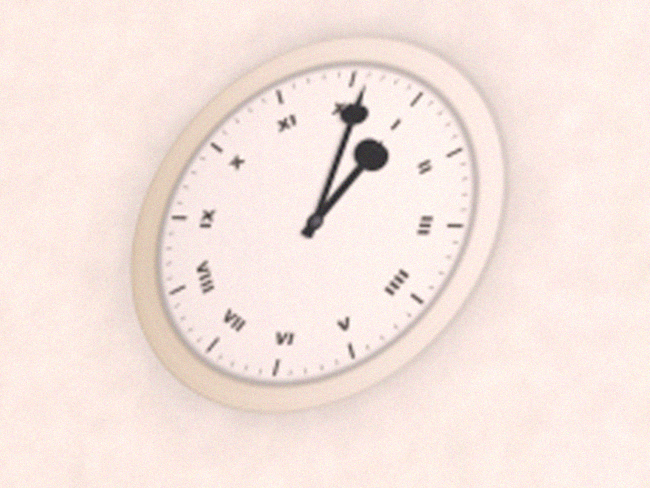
1h01
